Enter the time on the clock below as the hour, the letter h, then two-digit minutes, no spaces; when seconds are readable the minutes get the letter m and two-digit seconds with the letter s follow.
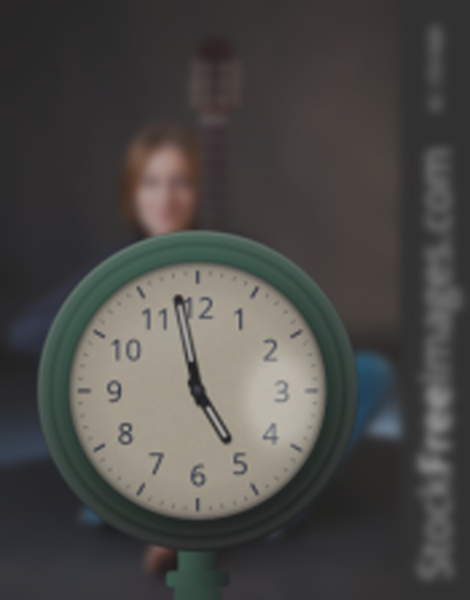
4h58
